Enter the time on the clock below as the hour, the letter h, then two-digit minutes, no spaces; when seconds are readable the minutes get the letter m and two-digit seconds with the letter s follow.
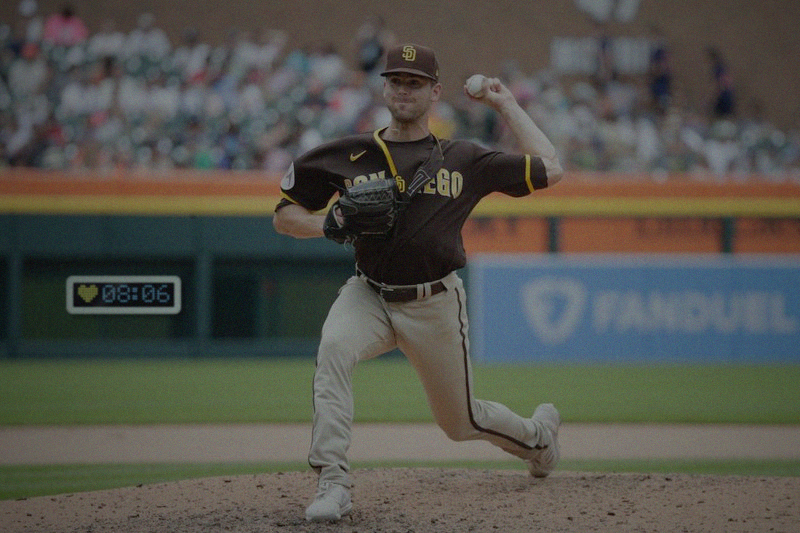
8h06
